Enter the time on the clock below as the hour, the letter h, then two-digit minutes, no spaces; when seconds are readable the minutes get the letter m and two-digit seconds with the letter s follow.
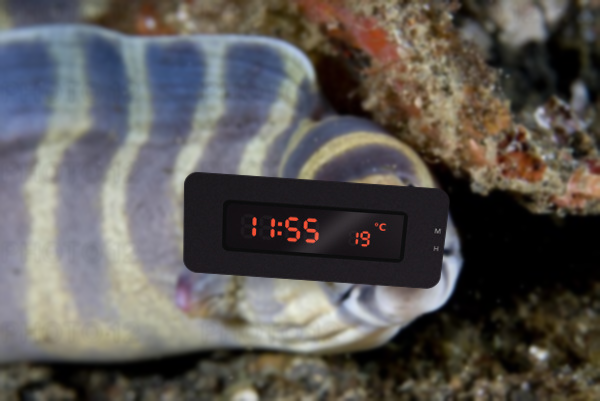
11h55
